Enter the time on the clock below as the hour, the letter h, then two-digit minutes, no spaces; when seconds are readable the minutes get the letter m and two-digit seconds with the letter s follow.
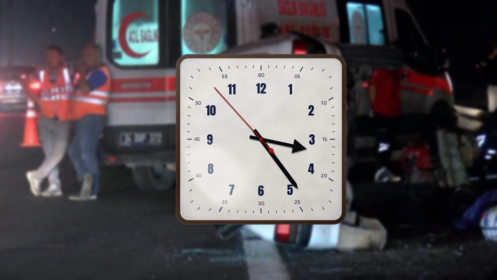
3h23m53s
